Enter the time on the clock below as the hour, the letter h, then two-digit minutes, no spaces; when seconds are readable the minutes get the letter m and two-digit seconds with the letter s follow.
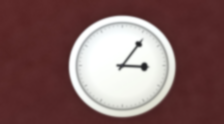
3h06
